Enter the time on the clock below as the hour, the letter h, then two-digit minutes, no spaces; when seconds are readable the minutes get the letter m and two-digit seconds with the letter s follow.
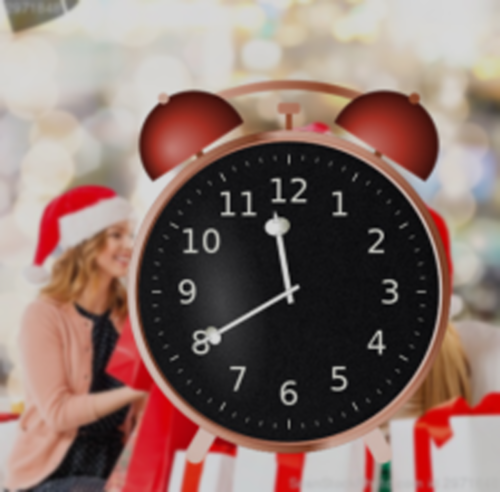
11h40
